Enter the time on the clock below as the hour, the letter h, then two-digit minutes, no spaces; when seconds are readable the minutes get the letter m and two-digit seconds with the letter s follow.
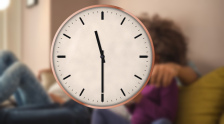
11h30
